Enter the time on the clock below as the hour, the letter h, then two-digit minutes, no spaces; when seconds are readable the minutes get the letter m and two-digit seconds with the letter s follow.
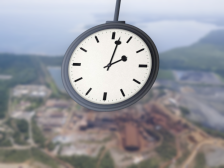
2h02
